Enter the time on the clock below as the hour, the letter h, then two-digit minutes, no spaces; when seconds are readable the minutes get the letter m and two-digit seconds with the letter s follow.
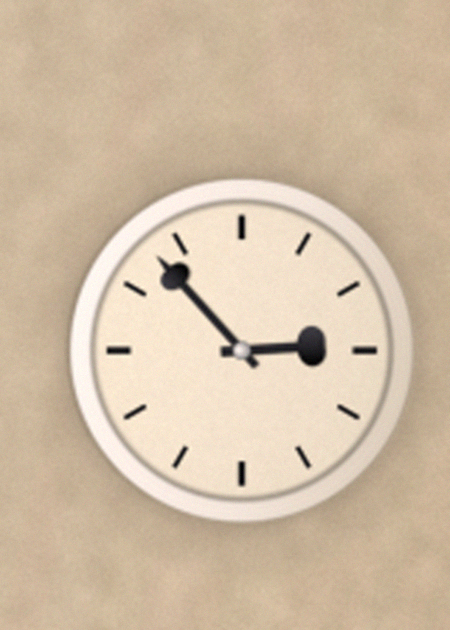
2h53
